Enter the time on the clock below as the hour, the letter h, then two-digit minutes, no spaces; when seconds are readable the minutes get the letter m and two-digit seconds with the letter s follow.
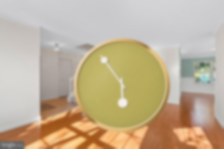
5h54
